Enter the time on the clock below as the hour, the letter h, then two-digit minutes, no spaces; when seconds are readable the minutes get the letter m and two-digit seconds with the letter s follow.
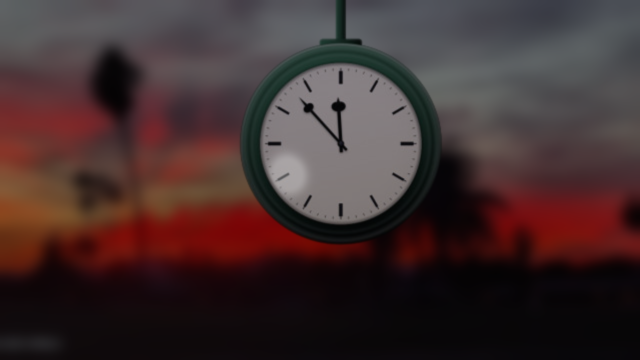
11h53
